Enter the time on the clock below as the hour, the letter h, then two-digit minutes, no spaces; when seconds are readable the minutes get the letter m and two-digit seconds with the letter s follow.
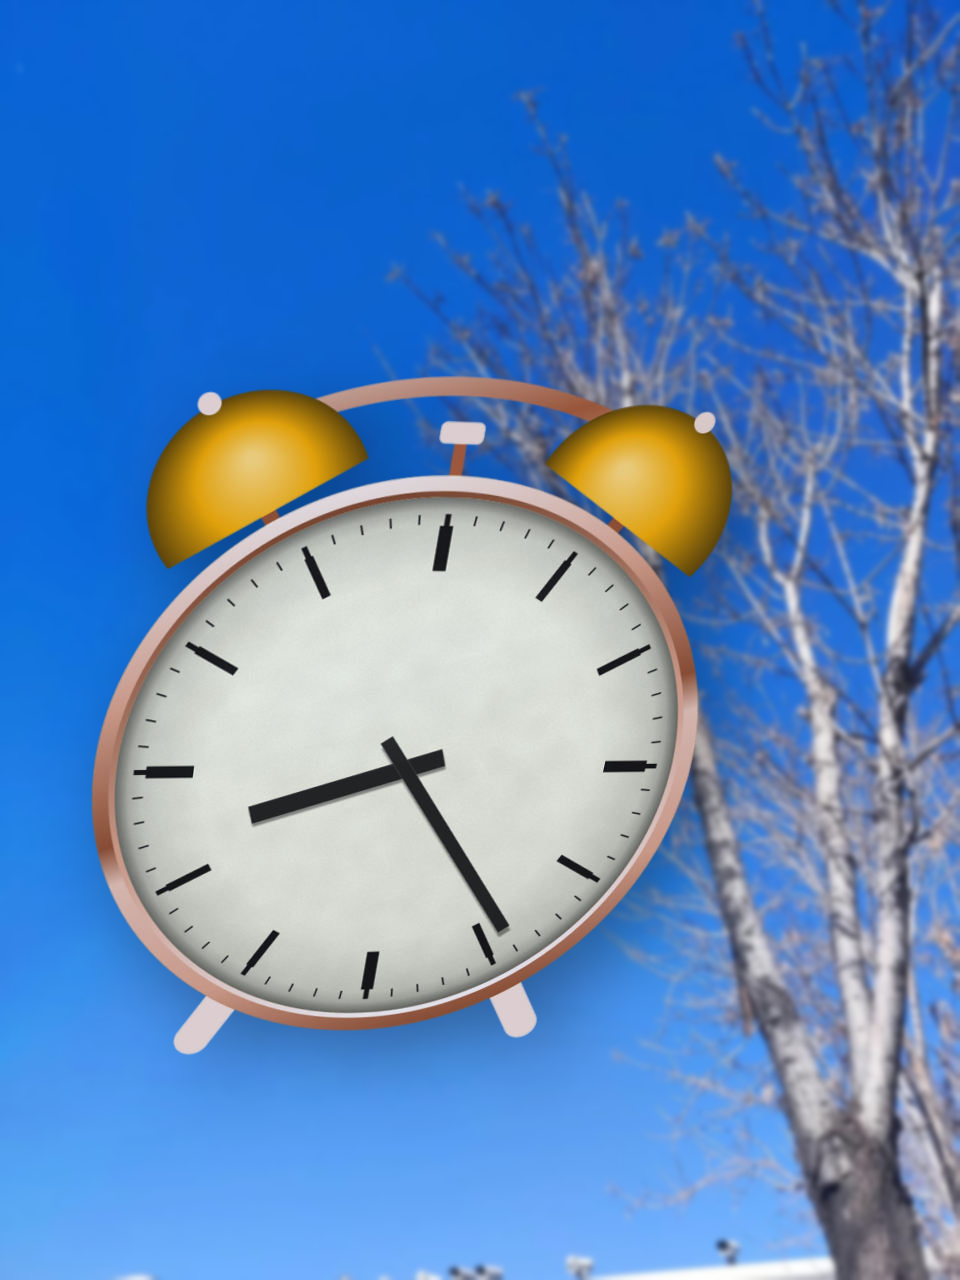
8h24
